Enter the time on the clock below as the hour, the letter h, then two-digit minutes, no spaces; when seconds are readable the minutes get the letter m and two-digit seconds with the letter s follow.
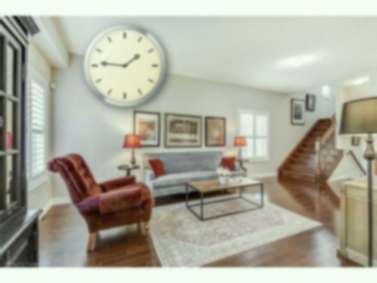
1h46
